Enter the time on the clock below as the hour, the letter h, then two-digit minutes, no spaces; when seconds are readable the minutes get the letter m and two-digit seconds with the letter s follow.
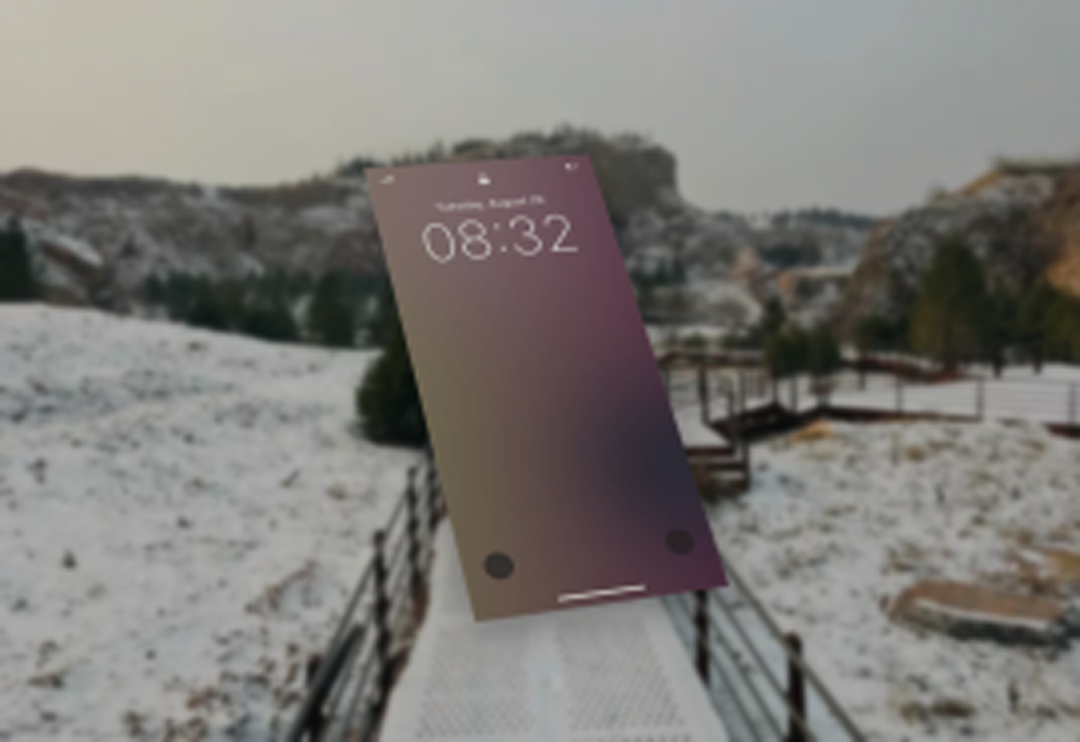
8h32
